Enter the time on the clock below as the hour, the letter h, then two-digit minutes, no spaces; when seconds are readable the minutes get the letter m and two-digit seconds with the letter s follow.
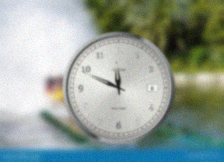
11h49
